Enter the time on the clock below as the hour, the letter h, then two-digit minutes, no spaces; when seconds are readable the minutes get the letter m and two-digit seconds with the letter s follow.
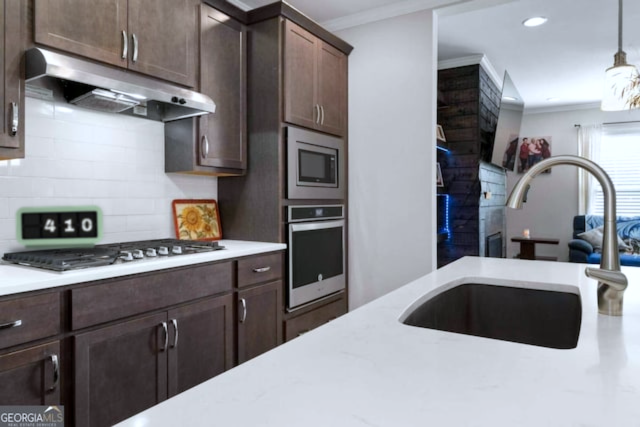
4h10
